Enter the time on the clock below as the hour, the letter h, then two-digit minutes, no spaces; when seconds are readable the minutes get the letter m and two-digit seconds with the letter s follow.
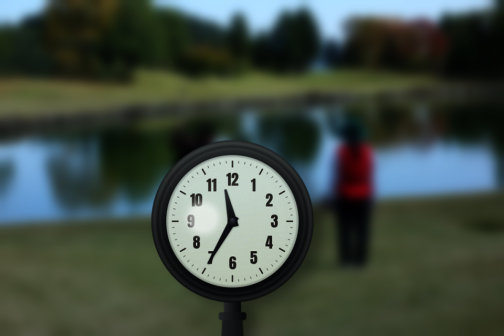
11h35
